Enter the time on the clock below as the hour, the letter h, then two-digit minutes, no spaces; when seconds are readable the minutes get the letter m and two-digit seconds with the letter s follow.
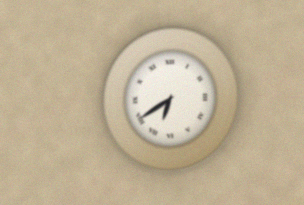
6h40
